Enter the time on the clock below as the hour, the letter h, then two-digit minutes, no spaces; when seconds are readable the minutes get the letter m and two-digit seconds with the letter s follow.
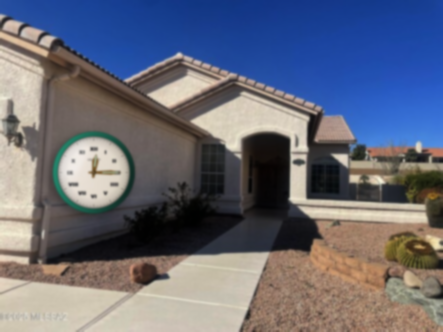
12h15
